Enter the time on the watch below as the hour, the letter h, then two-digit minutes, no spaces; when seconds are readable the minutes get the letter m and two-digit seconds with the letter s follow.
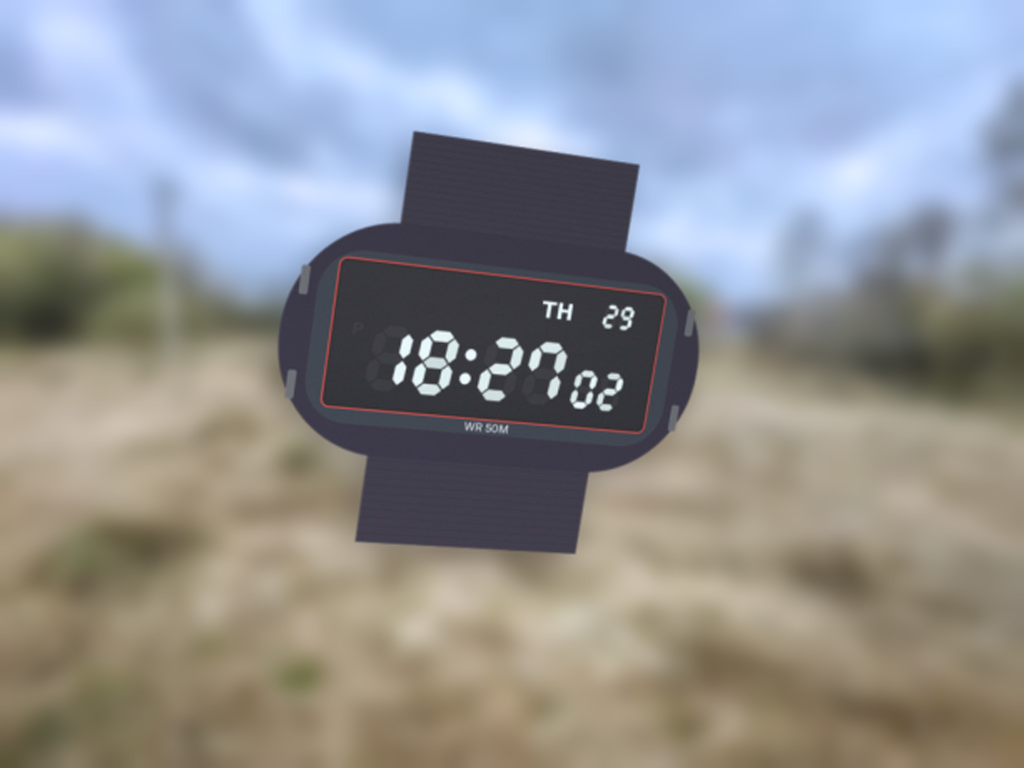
18h27m02s
